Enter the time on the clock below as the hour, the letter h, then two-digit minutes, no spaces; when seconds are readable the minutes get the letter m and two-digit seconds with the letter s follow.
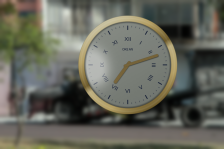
7h12
